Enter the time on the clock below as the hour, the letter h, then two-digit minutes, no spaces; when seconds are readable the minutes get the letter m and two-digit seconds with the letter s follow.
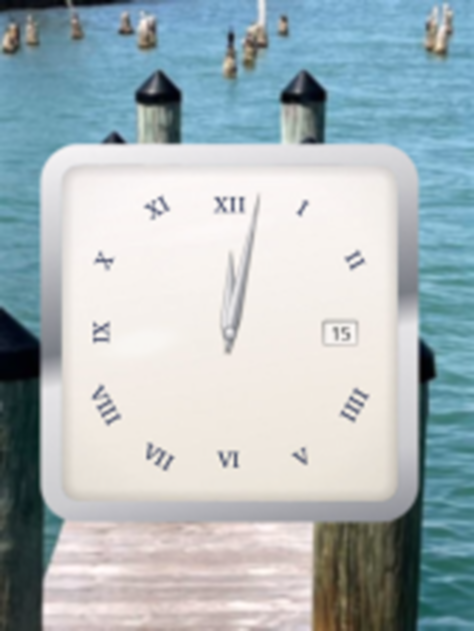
12h02
